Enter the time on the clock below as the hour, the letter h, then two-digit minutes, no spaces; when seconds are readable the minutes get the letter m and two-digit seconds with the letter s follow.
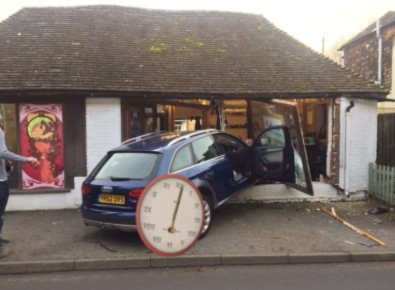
6h01
